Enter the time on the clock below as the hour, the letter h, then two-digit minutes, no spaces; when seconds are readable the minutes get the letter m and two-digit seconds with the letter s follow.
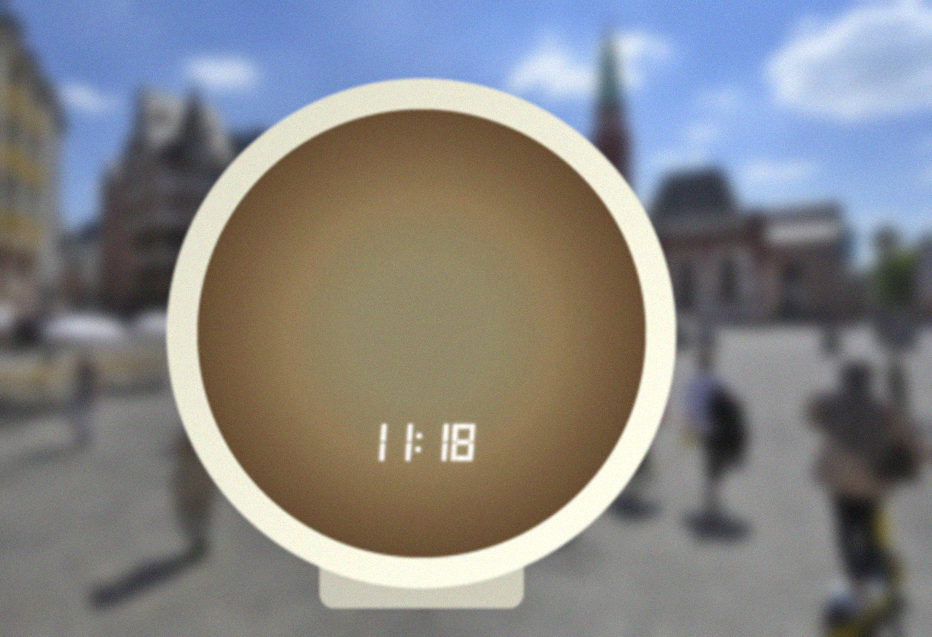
11h18
